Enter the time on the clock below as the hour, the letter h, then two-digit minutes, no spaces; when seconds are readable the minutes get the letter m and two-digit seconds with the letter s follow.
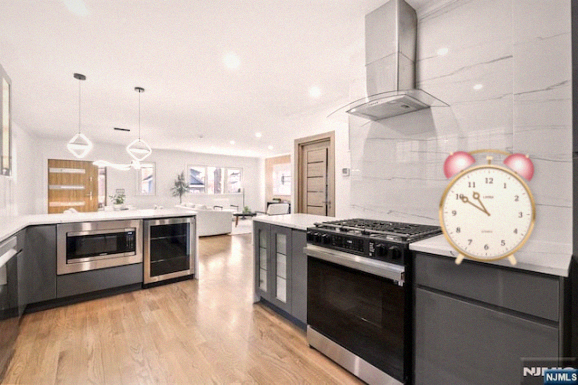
10h50
